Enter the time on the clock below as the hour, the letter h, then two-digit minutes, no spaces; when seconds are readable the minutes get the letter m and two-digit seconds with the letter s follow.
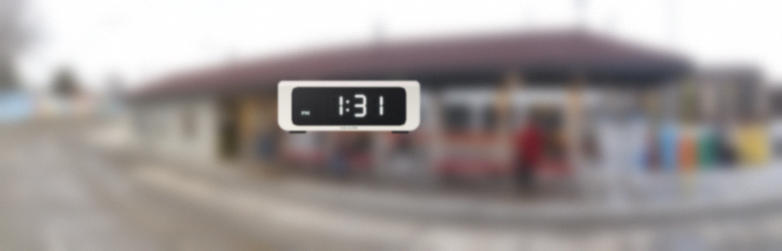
1h31
